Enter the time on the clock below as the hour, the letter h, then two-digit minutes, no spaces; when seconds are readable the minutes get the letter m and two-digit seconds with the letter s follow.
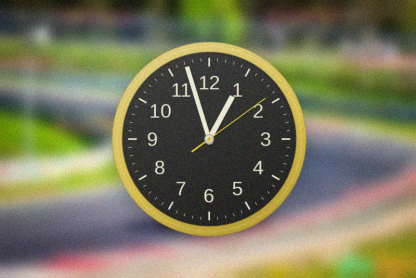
12h57m09s
